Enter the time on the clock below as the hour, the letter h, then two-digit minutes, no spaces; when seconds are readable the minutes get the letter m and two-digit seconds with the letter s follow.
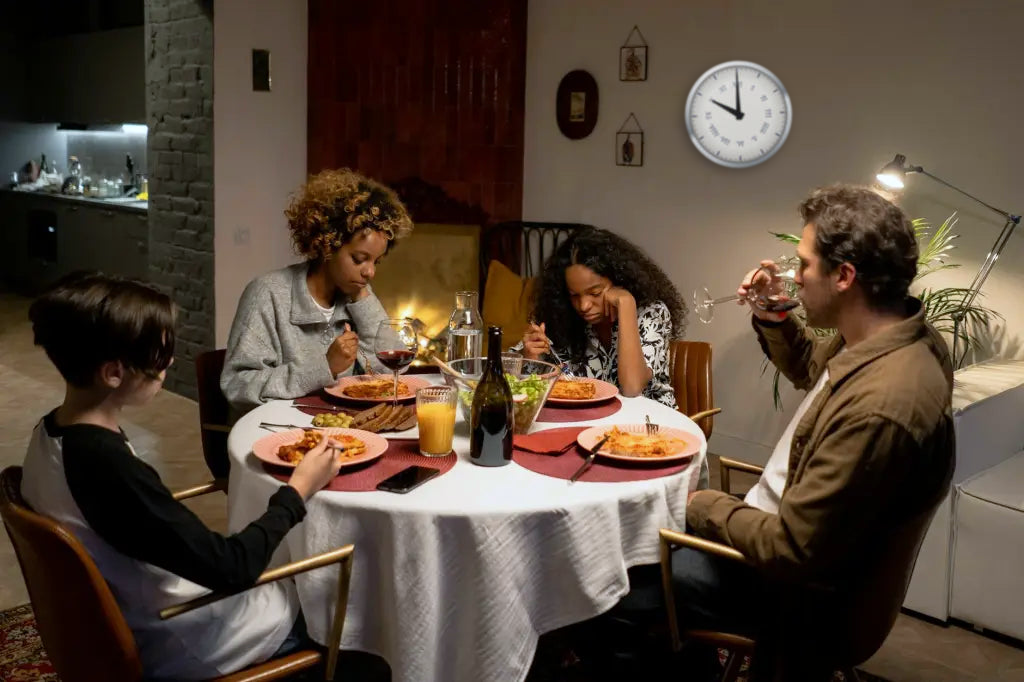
10h00
